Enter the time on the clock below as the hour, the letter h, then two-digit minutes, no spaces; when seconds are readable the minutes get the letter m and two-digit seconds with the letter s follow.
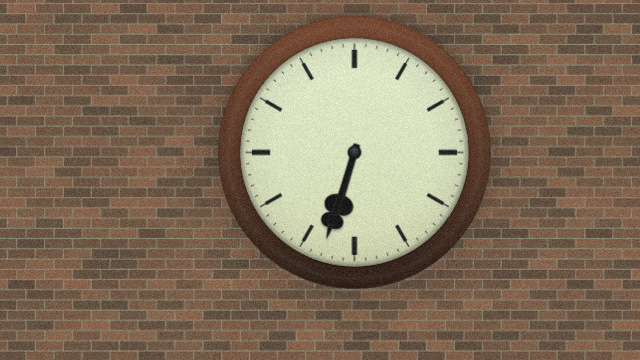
6h33
